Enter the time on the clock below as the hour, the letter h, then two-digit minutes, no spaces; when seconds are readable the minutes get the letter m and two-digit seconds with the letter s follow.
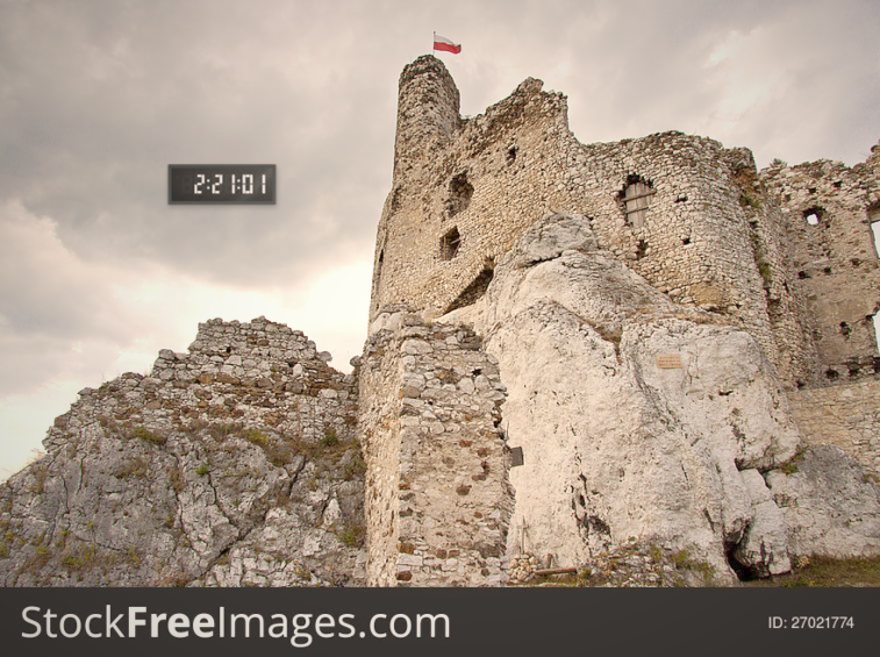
2h21m01s
